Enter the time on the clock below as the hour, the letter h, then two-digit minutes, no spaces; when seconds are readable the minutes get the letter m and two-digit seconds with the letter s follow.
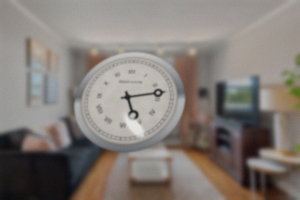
5h13
